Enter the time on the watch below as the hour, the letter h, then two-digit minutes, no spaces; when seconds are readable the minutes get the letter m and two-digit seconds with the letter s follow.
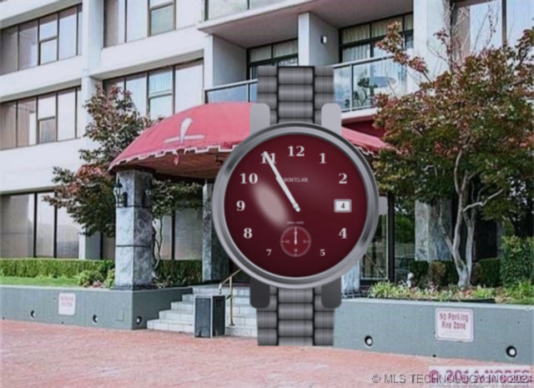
10h55
